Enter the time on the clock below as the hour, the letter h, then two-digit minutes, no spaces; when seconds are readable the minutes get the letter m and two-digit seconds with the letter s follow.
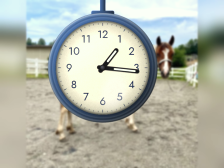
1h16
